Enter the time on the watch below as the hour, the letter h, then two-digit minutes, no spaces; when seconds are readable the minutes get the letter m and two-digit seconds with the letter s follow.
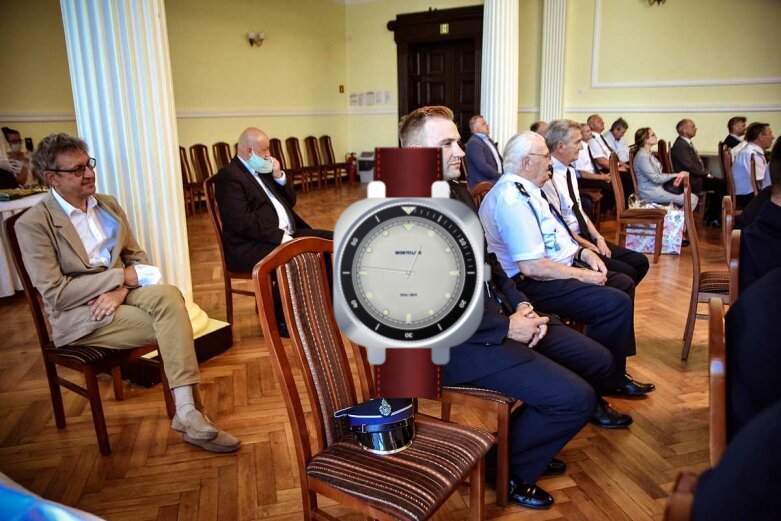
12h46
